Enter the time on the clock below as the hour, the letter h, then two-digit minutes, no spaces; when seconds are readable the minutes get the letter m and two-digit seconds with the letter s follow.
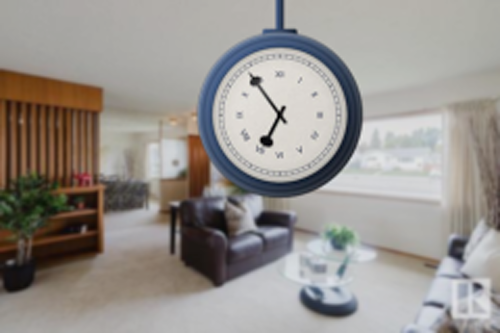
6h54
